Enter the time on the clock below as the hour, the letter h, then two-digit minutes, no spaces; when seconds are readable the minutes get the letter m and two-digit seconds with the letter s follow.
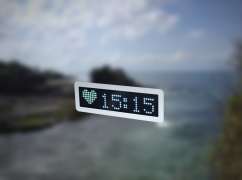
15h15
